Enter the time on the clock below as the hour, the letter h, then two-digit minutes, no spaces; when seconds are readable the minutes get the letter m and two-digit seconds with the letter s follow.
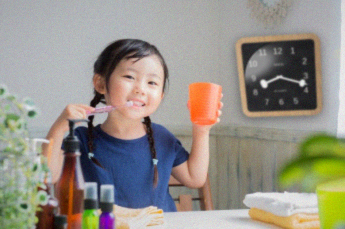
8h18
